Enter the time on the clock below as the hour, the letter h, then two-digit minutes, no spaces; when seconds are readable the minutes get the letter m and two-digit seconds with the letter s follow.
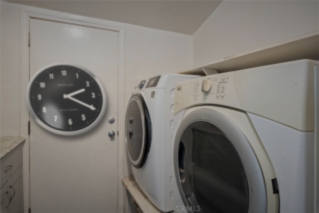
2h20
